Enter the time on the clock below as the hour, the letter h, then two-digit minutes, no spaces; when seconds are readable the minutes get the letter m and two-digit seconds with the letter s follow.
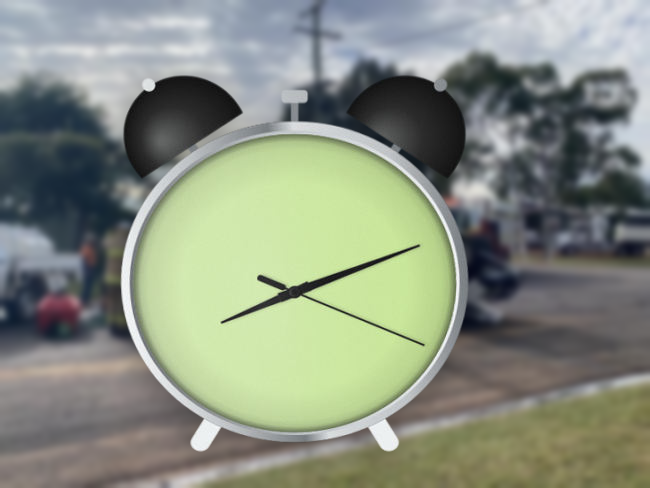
8h11m19s
